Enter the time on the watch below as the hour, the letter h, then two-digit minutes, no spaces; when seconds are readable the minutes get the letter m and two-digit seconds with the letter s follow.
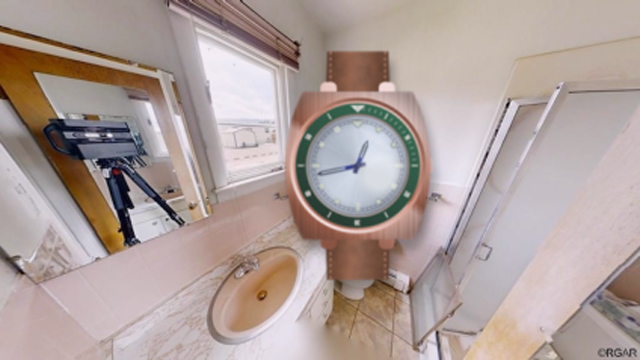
12h43
